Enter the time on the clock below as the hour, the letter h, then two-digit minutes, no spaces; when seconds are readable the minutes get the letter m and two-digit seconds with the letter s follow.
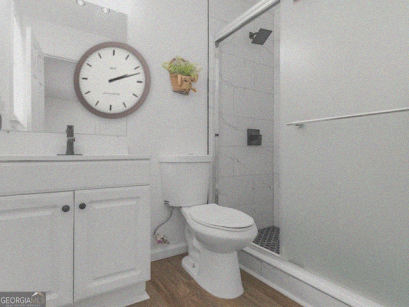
2h12
